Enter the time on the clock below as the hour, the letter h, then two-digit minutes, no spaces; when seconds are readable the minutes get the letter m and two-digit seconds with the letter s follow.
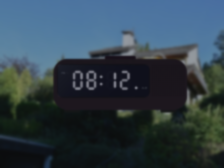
8h12
